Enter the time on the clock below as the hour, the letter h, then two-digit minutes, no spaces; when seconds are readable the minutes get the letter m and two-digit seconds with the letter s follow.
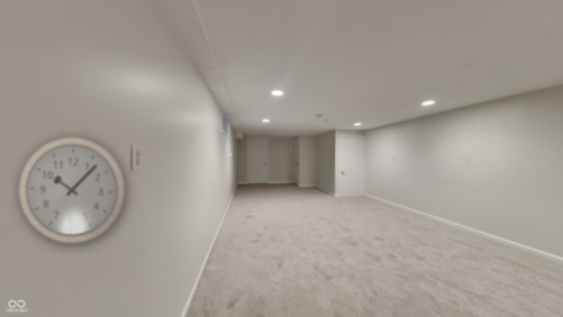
10h07
